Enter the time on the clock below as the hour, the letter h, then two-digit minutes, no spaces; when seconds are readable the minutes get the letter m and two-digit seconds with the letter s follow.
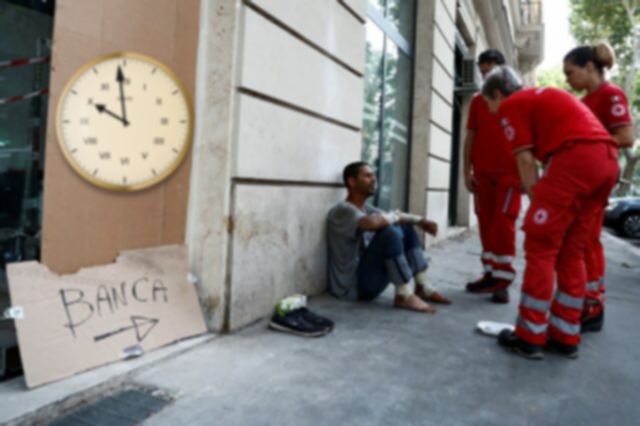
9h59
